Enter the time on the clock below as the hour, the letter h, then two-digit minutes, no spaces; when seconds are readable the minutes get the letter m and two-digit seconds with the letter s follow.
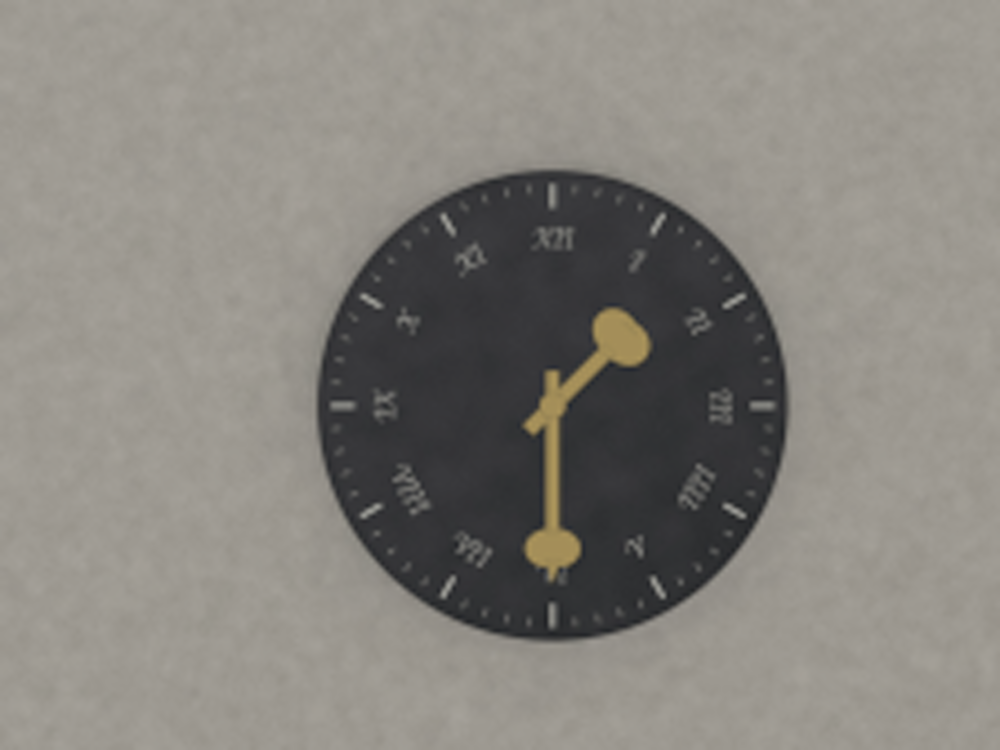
1h30
